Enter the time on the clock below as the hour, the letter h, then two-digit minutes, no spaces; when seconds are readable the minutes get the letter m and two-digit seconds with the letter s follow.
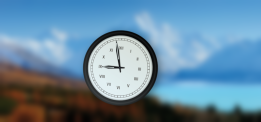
8h58
